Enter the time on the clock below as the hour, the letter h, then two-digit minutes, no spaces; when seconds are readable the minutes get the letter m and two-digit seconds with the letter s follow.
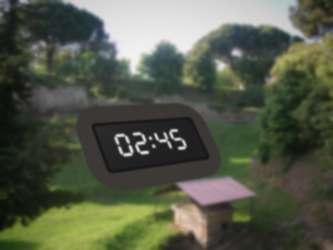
2h45
